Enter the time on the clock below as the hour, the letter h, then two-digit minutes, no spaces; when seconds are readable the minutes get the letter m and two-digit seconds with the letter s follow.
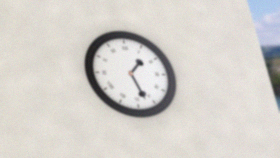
1h27
